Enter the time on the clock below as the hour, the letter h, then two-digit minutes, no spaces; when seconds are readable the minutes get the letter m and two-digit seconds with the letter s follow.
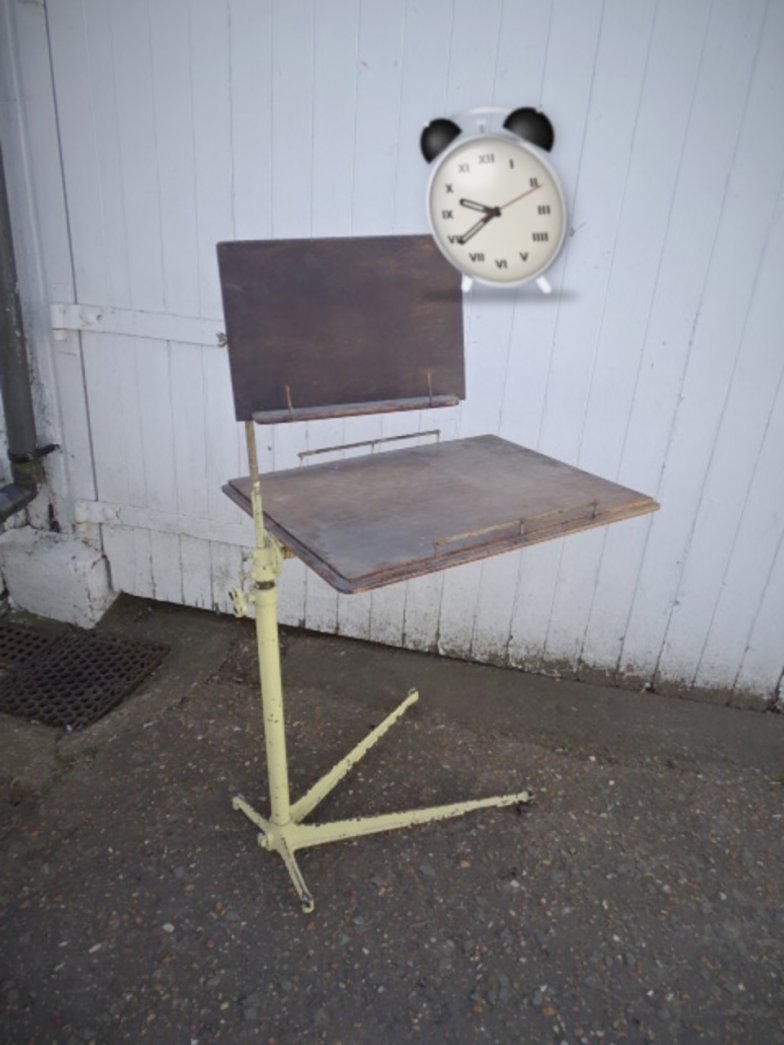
9h39m11s
